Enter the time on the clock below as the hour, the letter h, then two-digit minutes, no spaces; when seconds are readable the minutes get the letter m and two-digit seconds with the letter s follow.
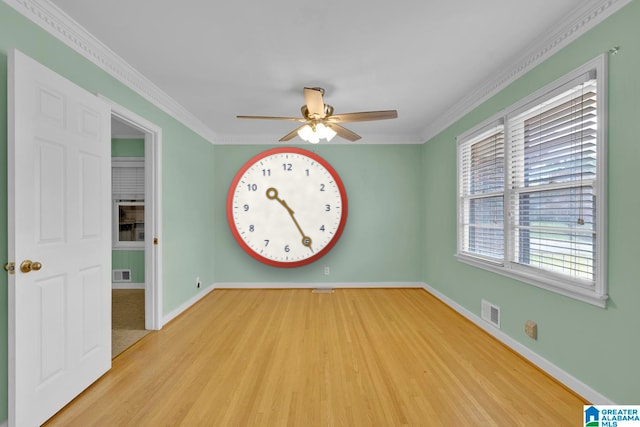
10h25
